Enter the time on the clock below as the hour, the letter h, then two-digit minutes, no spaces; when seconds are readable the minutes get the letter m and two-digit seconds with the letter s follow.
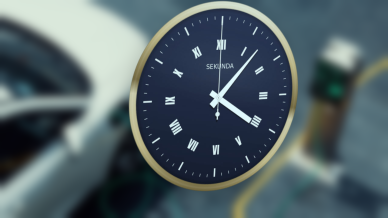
4h07m00s
